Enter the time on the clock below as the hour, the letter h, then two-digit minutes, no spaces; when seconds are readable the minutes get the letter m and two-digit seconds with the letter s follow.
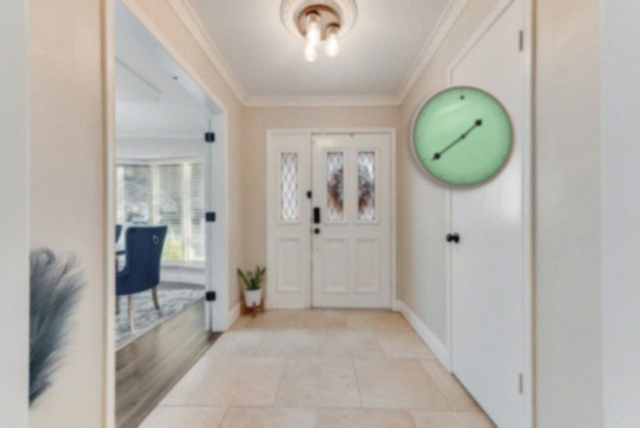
1h39
